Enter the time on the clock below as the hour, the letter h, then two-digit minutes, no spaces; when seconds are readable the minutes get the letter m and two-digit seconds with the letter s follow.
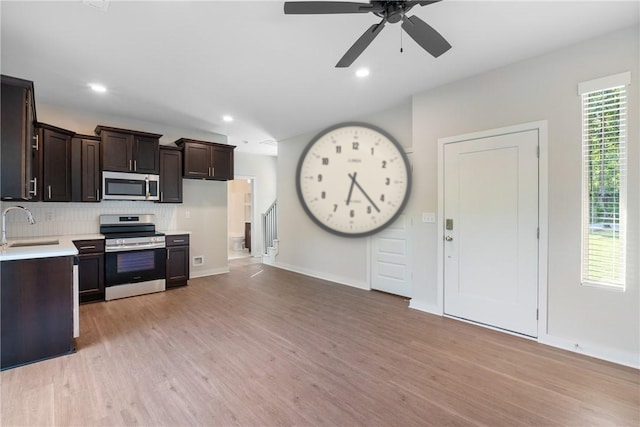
6h23
